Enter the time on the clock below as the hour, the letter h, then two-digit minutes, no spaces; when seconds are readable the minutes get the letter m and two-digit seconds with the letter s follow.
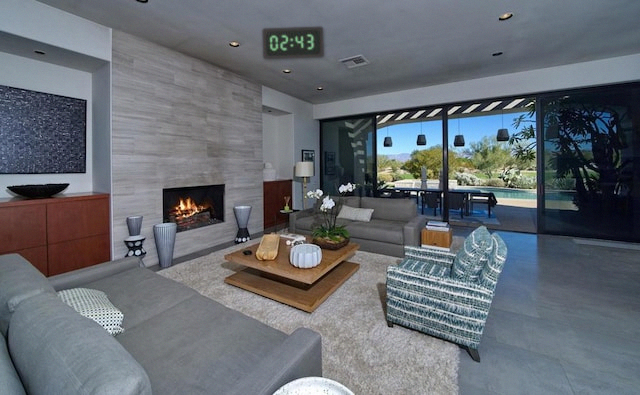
2h43
